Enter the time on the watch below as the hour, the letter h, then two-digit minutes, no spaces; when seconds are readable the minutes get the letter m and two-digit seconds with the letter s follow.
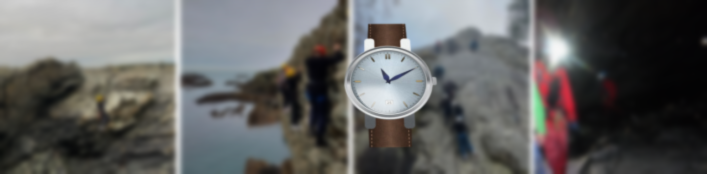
11h10
